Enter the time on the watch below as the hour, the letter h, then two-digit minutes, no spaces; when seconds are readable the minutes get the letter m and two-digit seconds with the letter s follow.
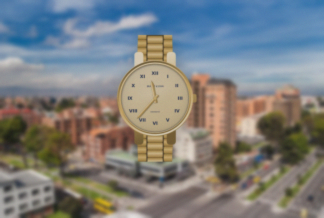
11h37
